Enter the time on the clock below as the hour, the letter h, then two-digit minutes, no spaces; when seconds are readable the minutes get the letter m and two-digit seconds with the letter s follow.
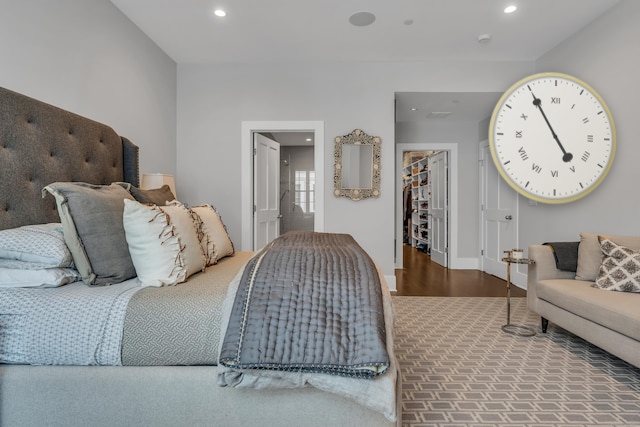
4h55
